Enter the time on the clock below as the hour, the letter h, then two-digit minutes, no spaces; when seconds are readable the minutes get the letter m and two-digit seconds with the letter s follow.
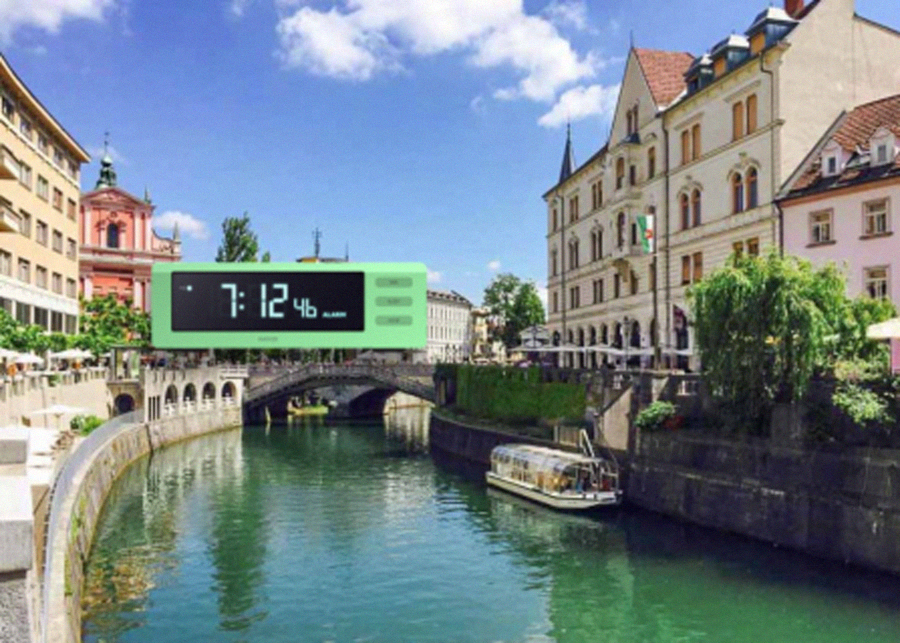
7h12m46s
